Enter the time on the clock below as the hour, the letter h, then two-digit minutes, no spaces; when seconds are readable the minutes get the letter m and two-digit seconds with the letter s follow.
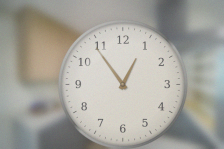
12h54
